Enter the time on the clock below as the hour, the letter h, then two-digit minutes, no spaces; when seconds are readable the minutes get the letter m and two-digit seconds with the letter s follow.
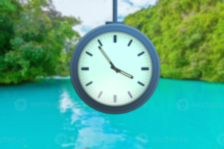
3h54
